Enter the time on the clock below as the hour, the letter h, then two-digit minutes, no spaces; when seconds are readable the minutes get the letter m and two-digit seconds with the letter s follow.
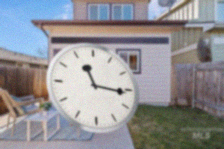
11h16
